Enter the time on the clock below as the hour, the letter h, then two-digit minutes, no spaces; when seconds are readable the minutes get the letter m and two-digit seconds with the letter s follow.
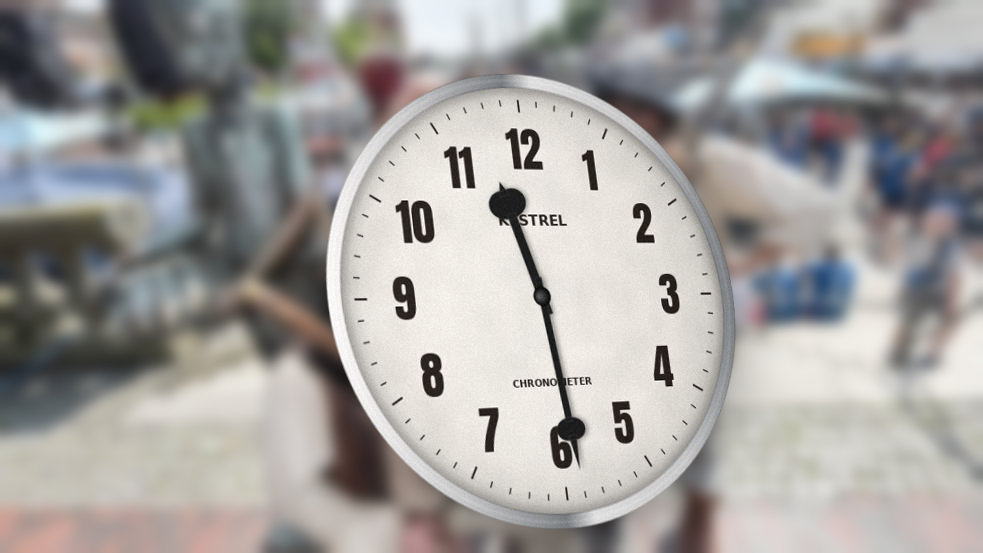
11h29
